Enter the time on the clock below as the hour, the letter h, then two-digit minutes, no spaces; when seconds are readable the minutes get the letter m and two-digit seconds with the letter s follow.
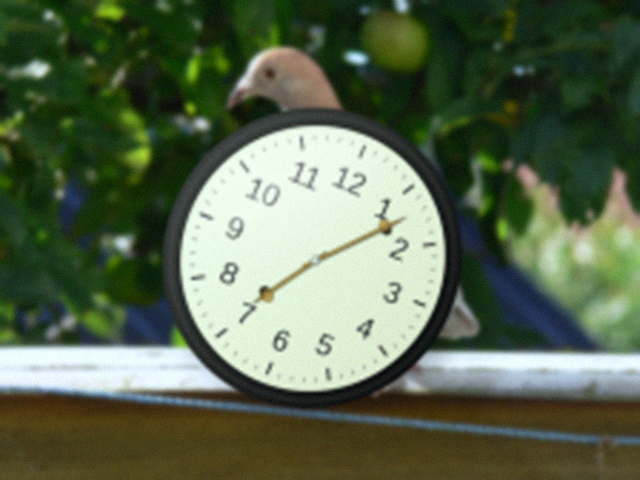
7h07
